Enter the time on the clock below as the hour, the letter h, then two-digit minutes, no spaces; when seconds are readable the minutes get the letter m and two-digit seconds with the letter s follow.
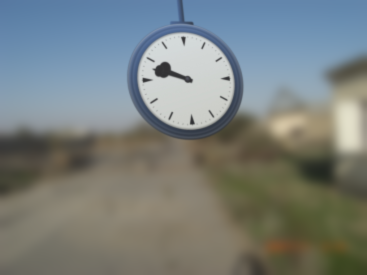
9h48
